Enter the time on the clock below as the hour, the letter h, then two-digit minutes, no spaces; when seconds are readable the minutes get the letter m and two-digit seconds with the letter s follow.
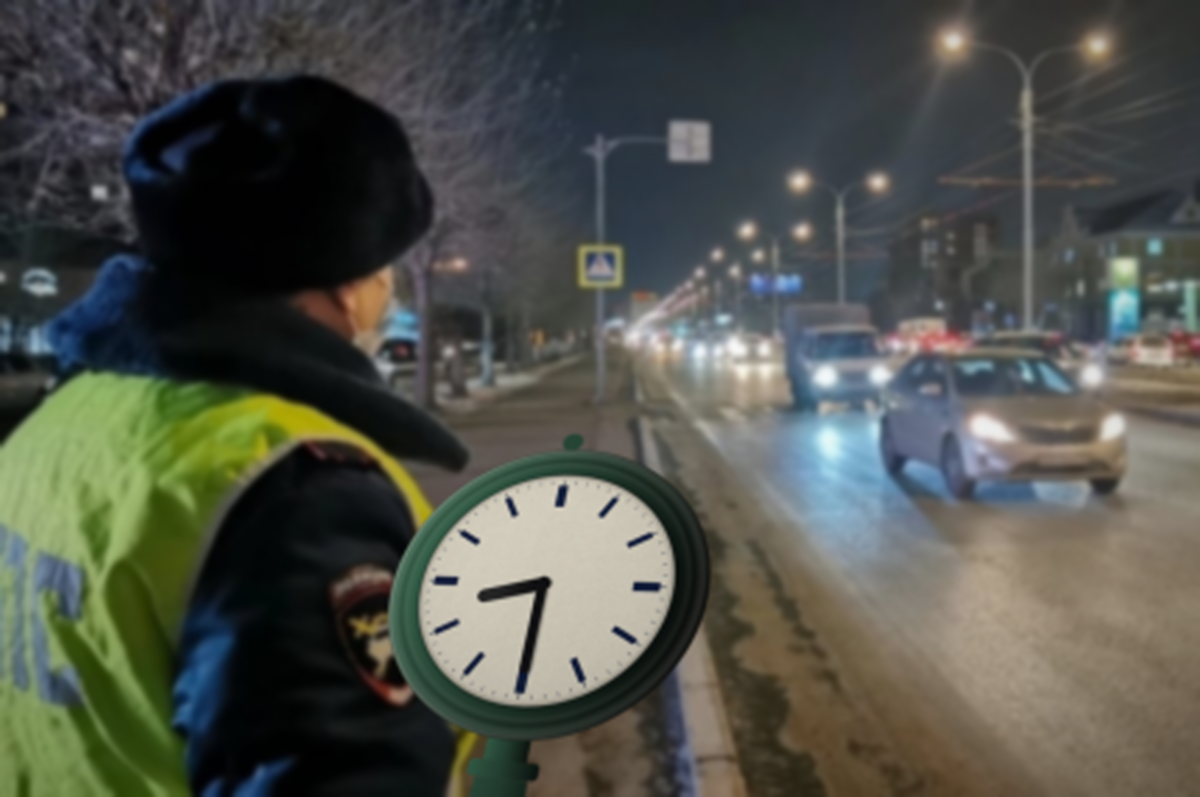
8h30
